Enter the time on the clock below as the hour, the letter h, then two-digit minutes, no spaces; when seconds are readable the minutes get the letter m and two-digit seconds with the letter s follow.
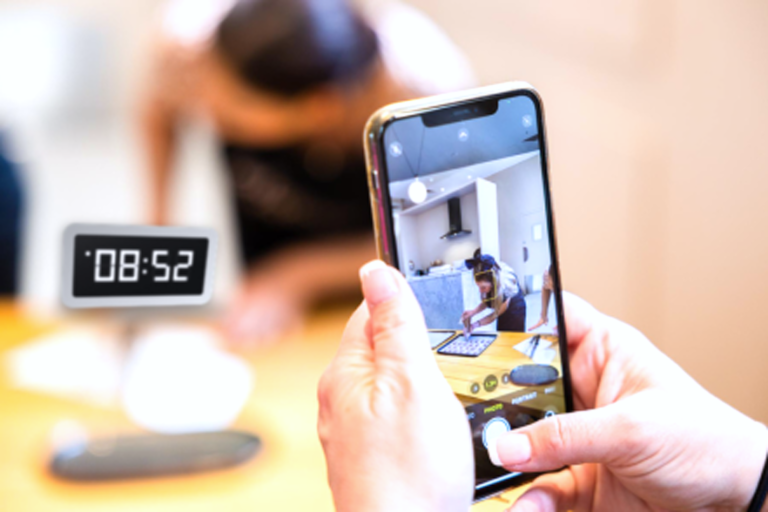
8h52
